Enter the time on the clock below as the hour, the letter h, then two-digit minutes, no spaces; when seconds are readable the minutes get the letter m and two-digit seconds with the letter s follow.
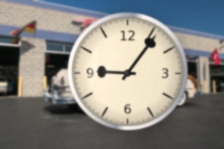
9h06
